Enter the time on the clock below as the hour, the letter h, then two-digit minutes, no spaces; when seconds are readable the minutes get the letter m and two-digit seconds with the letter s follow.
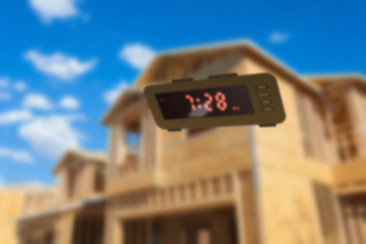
7h28
